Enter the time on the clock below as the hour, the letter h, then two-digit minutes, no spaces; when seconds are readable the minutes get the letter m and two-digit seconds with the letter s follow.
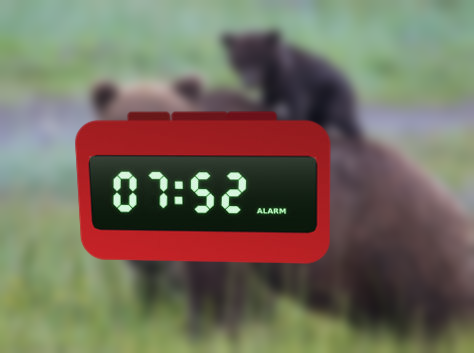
7h52
